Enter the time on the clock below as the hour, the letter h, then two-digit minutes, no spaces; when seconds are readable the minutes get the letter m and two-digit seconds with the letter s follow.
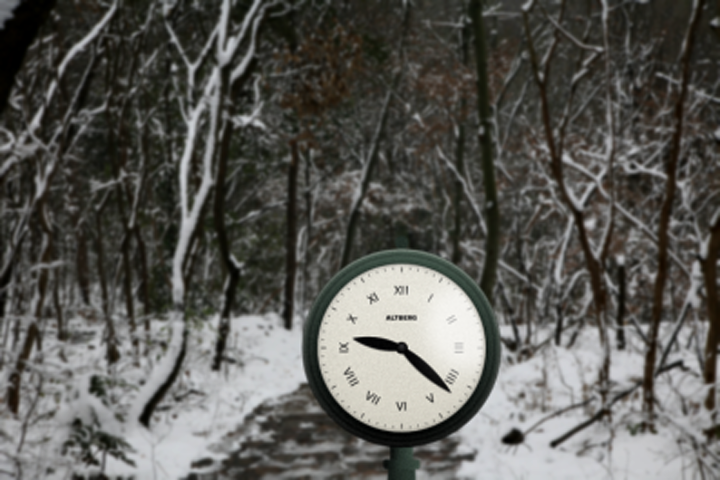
9h22
